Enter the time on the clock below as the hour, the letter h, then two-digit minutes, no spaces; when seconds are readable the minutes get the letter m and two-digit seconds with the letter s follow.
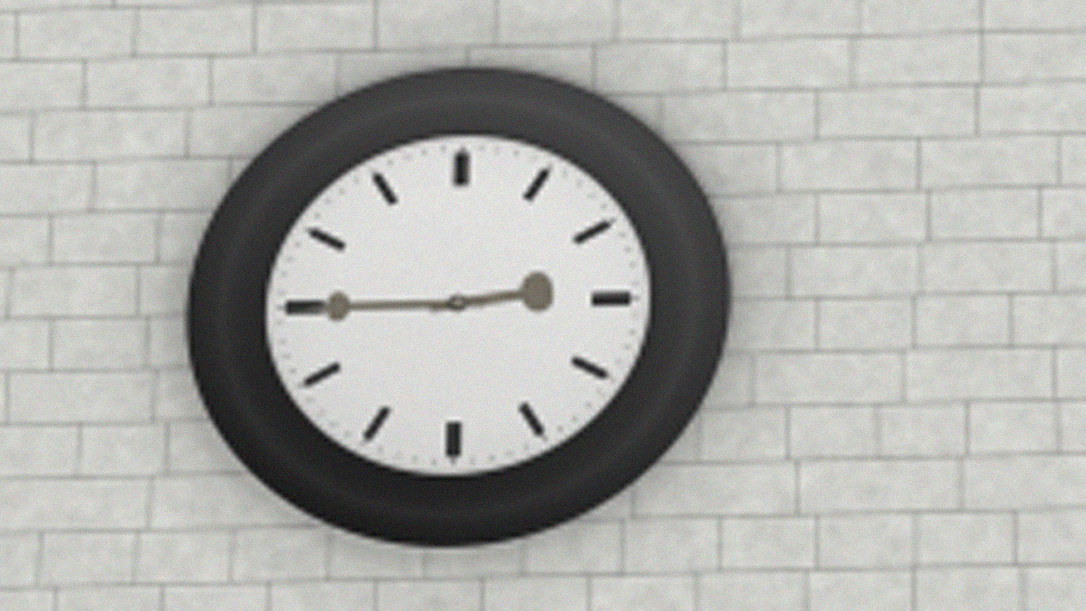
2h45
